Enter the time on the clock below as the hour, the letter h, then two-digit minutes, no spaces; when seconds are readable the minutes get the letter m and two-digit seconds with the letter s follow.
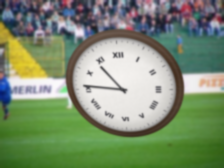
10h46
